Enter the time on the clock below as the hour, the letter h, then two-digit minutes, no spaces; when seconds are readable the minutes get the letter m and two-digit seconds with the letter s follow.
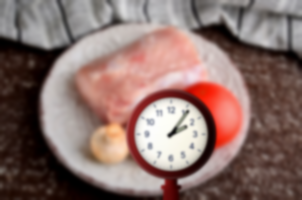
2h06
